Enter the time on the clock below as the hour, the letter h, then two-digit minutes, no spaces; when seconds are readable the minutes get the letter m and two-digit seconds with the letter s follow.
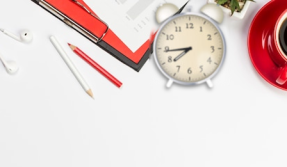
7h44
